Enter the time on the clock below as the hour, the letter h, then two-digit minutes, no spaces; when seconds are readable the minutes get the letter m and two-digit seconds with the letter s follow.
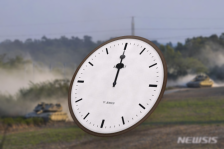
12h00
